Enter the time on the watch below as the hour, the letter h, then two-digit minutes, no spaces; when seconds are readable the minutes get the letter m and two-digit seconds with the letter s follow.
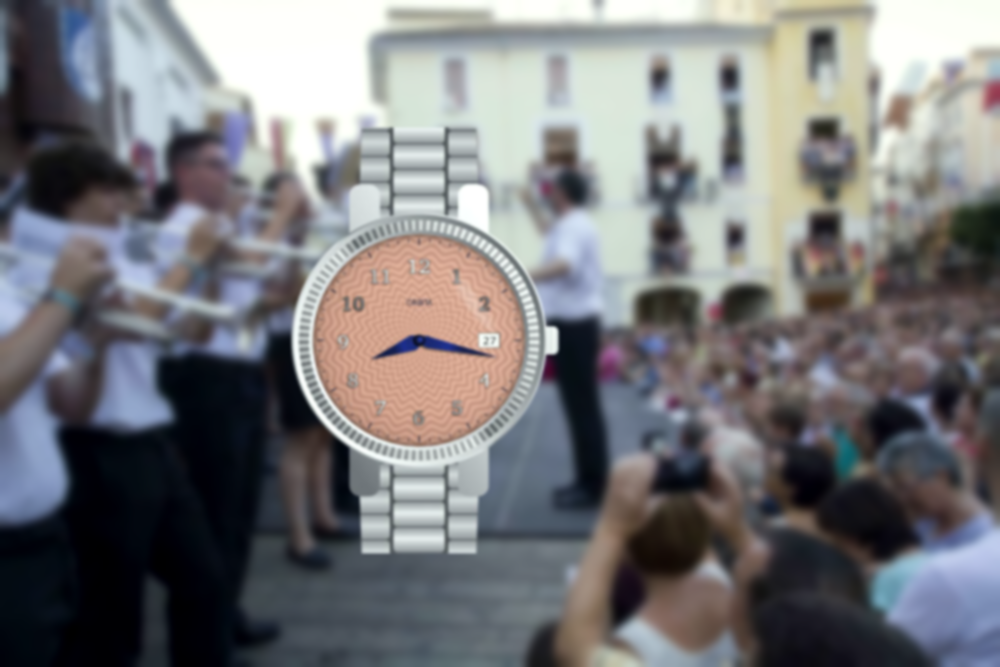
8h17
